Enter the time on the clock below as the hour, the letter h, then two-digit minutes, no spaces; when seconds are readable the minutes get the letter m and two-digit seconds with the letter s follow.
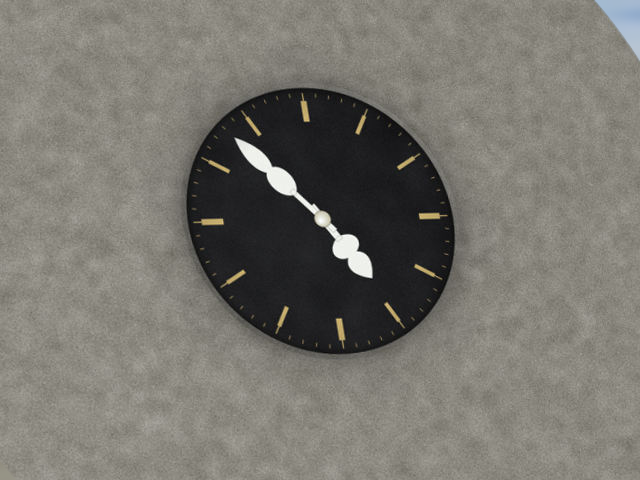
4h53
